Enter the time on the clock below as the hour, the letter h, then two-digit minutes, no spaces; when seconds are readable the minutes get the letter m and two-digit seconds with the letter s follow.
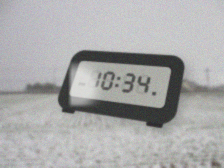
10h34
